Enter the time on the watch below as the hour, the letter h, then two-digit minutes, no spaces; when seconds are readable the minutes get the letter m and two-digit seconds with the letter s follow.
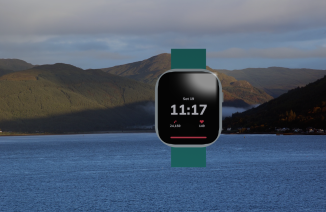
11h17
